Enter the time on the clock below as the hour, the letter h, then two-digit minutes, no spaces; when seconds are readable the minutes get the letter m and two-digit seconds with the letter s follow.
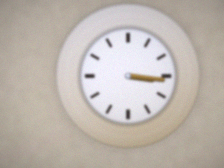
3h16
